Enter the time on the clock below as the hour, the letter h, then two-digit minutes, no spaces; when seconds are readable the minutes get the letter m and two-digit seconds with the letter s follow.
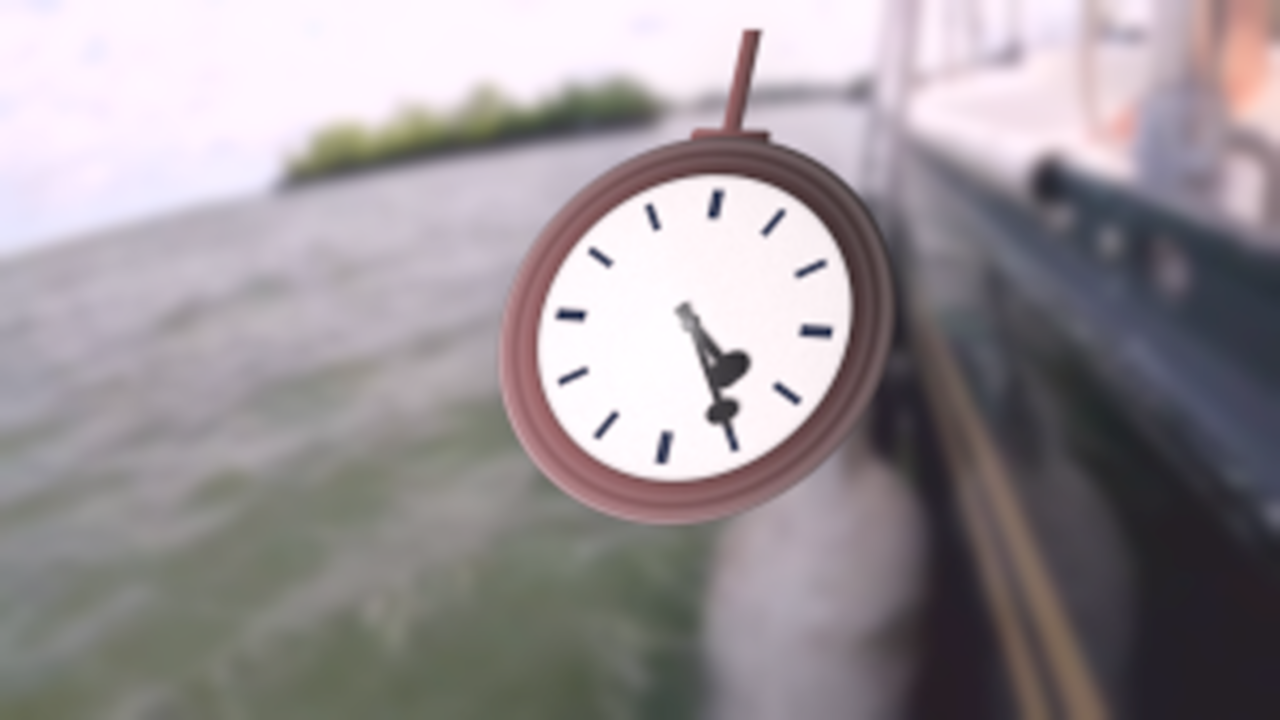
4h25
